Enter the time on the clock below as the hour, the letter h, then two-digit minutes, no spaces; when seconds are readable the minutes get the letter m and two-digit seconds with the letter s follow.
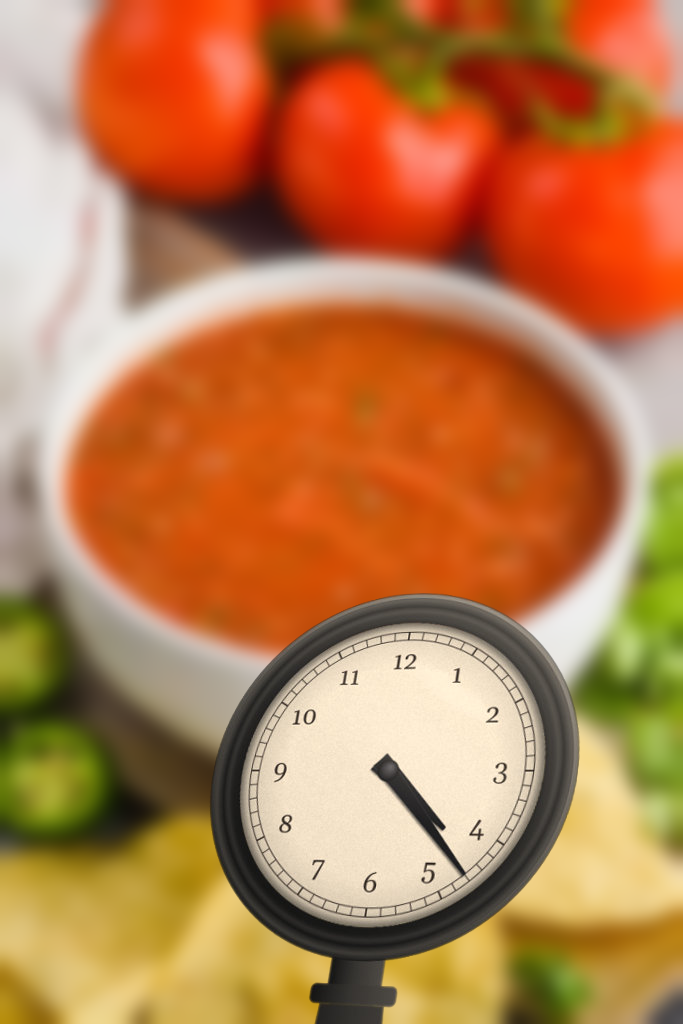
4h23
